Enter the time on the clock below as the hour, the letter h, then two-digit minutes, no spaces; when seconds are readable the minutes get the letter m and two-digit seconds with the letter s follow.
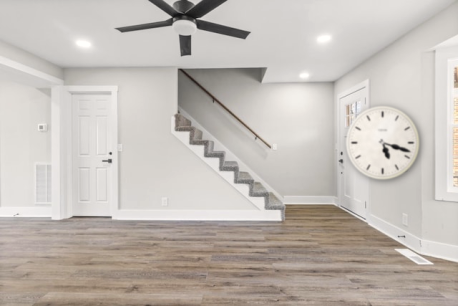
5h18
